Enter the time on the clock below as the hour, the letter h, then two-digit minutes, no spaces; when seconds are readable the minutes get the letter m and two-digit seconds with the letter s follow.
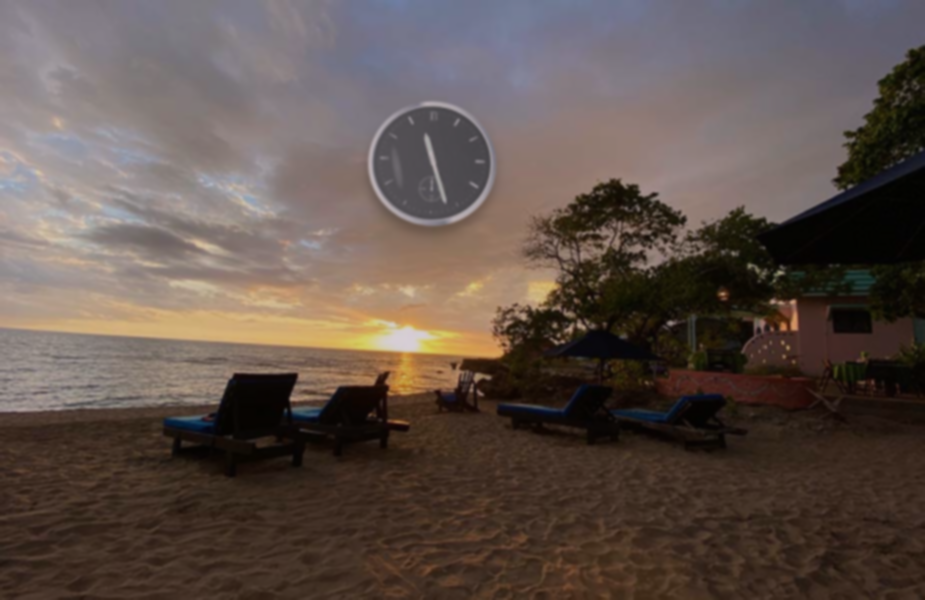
11h27
